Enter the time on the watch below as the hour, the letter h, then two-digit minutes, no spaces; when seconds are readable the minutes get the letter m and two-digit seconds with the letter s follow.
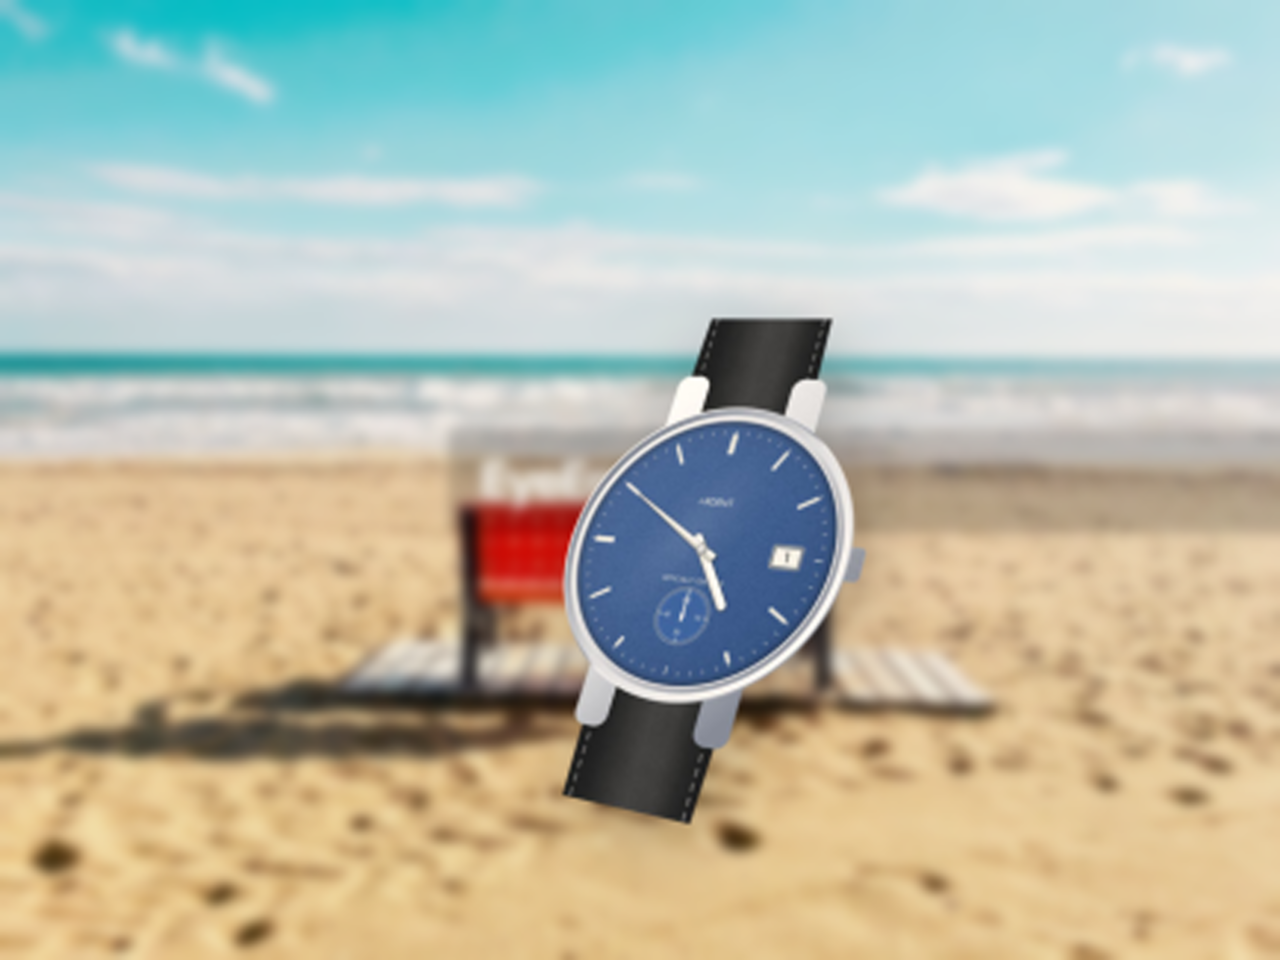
4h50
